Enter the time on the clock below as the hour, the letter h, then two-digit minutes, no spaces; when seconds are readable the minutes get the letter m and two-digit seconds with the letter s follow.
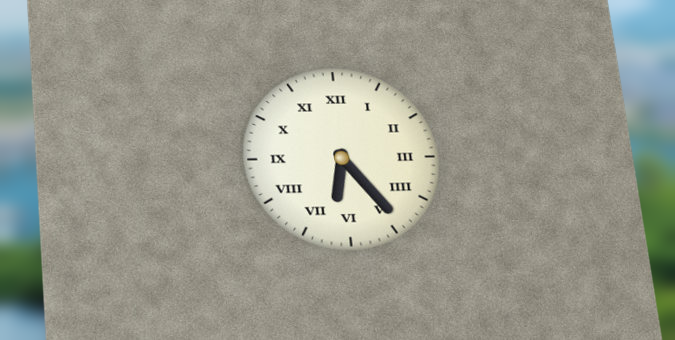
6h24
